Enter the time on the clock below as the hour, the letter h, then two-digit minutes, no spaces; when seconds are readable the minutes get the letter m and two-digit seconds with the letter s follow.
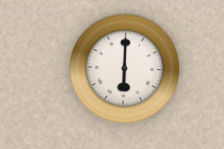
6h00
